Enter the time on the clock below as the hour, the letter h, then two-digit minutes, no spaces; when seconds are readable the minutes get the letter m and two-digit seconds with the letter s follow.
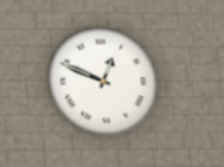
12h49
